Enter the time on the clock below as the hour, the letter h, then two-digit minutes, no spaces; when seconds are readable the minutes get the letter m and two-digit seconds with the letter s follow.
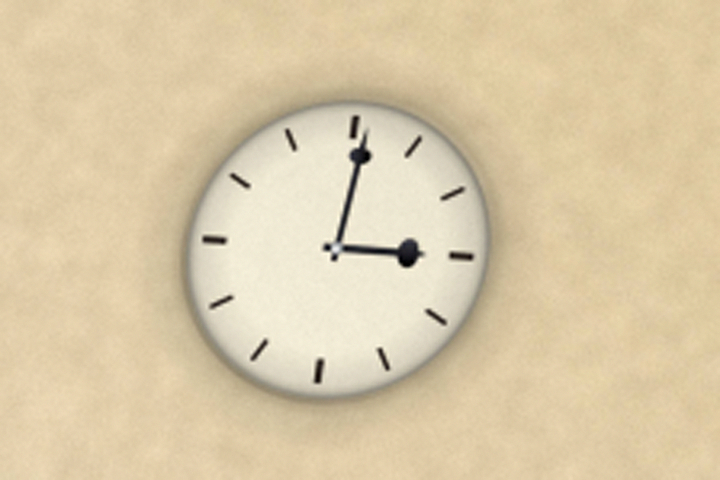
3h01
